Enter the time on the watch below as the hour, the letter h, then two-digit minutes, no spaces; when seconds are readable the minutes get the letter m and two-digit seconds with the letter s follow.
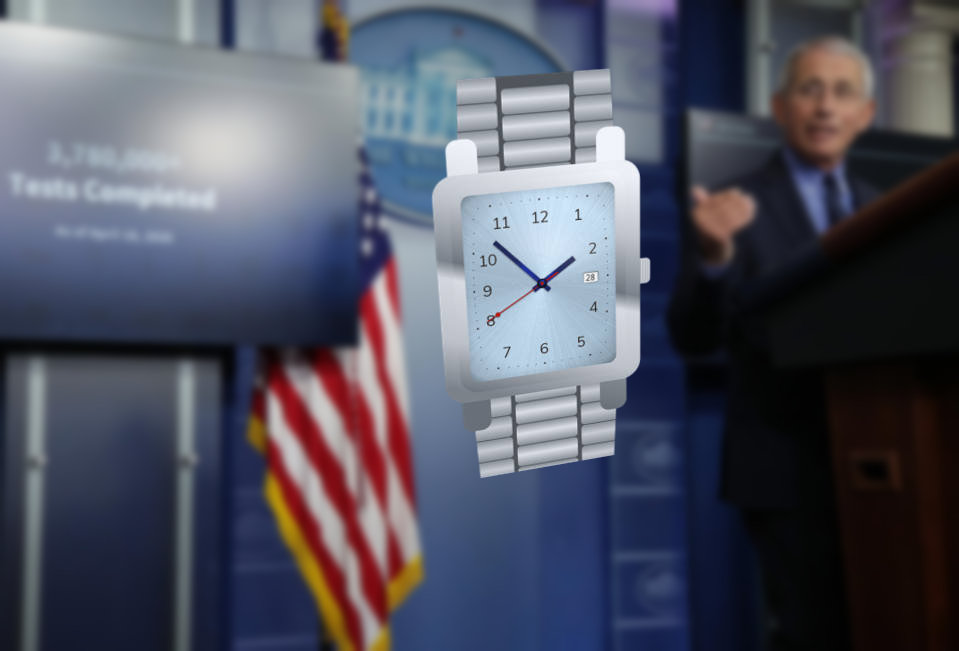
1h52m40s
